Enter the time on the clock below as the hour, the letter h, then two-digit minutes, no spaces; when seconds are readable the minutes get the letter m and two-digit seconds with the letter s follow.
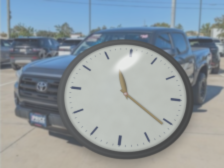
11h21
